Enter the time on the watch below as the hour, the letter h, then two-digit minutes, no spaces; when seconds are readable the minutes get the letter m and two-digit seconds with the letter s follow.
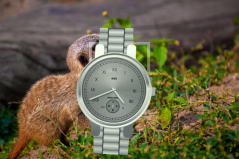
4h41
